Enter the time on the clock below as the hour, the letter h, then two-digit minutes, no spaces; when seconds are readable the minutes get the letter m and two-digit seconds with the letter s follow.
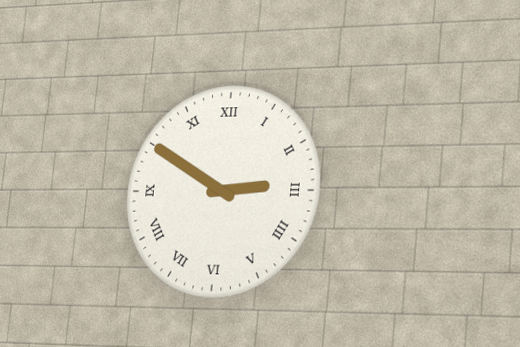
2h50
